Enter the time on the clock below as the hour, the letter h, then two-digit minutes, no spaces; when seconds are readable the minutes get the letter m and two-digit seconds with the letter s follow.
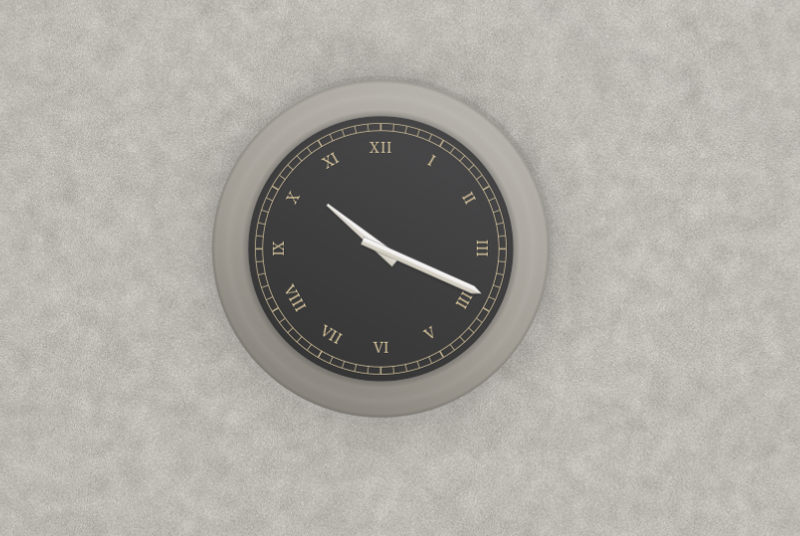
10h19
